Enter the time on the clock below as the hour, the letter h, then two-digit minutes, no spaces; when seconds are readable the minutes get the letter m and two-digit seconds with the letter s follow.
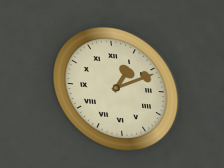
1h11
